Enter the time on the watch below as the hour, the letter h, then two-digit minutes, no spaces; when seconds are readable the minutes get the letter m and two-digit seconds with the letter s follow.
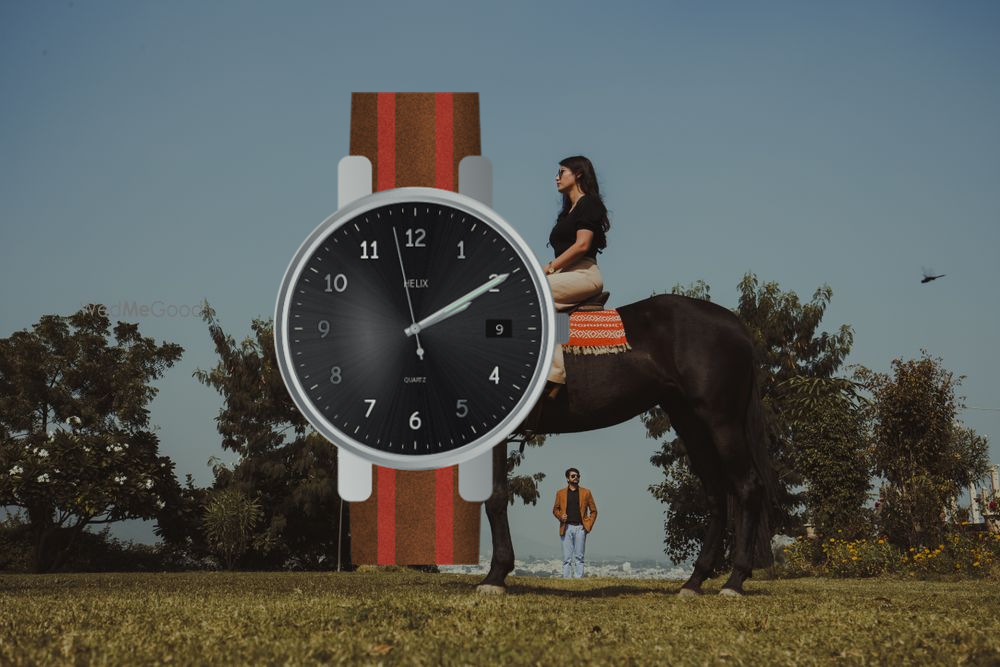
2h09m58s
